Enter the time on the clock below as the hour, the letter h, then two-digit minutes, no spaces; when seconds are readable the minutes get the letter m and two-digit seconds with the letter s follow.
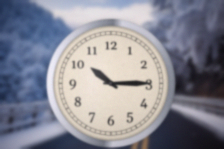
10h15
